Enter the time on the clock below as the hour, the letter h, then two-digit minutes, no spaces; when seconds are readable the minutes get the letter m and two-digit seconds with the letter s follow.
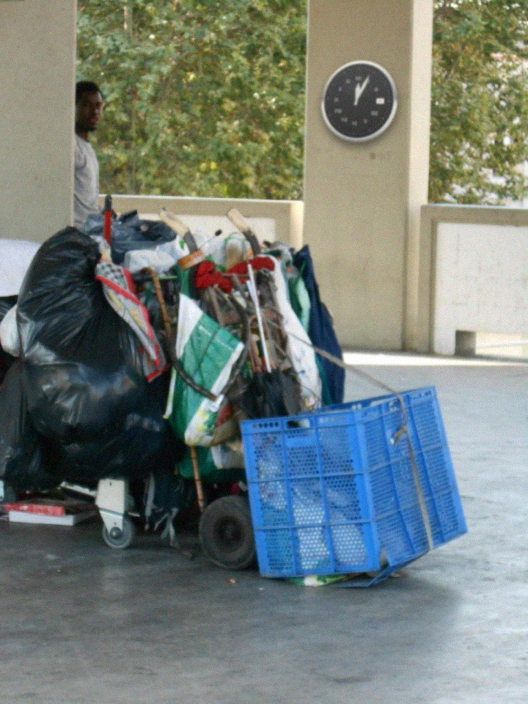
12h04
